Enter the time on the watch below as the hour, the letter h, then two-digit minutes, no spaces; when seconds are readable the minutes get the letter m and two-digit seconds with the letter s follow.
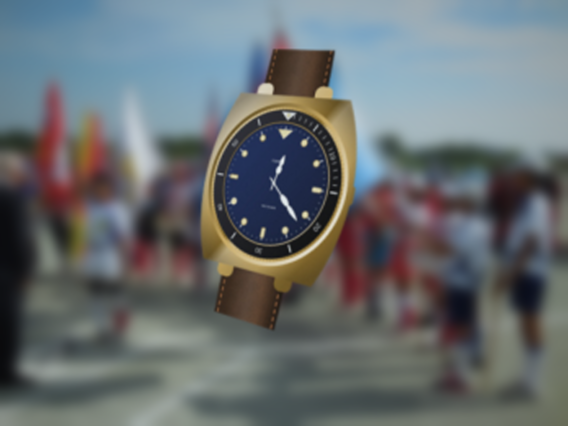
12h22
